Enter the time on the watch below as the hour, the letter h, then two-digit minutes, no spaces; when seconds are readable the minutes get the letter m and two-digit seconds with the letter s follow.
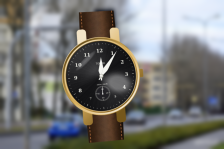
12h06
